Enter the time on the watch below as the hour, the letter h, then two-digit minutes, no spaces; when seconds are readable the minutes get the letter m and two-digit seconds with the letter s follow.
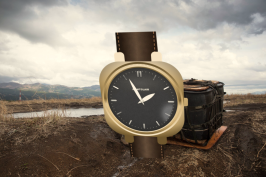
1h56
